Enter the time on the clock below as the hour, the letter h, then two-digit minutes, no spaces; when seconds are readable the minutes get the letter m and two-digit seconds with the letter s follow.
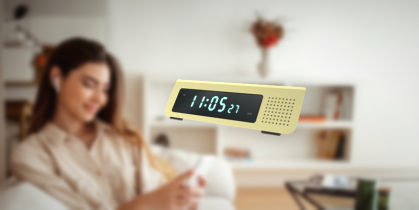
11h05m27s
